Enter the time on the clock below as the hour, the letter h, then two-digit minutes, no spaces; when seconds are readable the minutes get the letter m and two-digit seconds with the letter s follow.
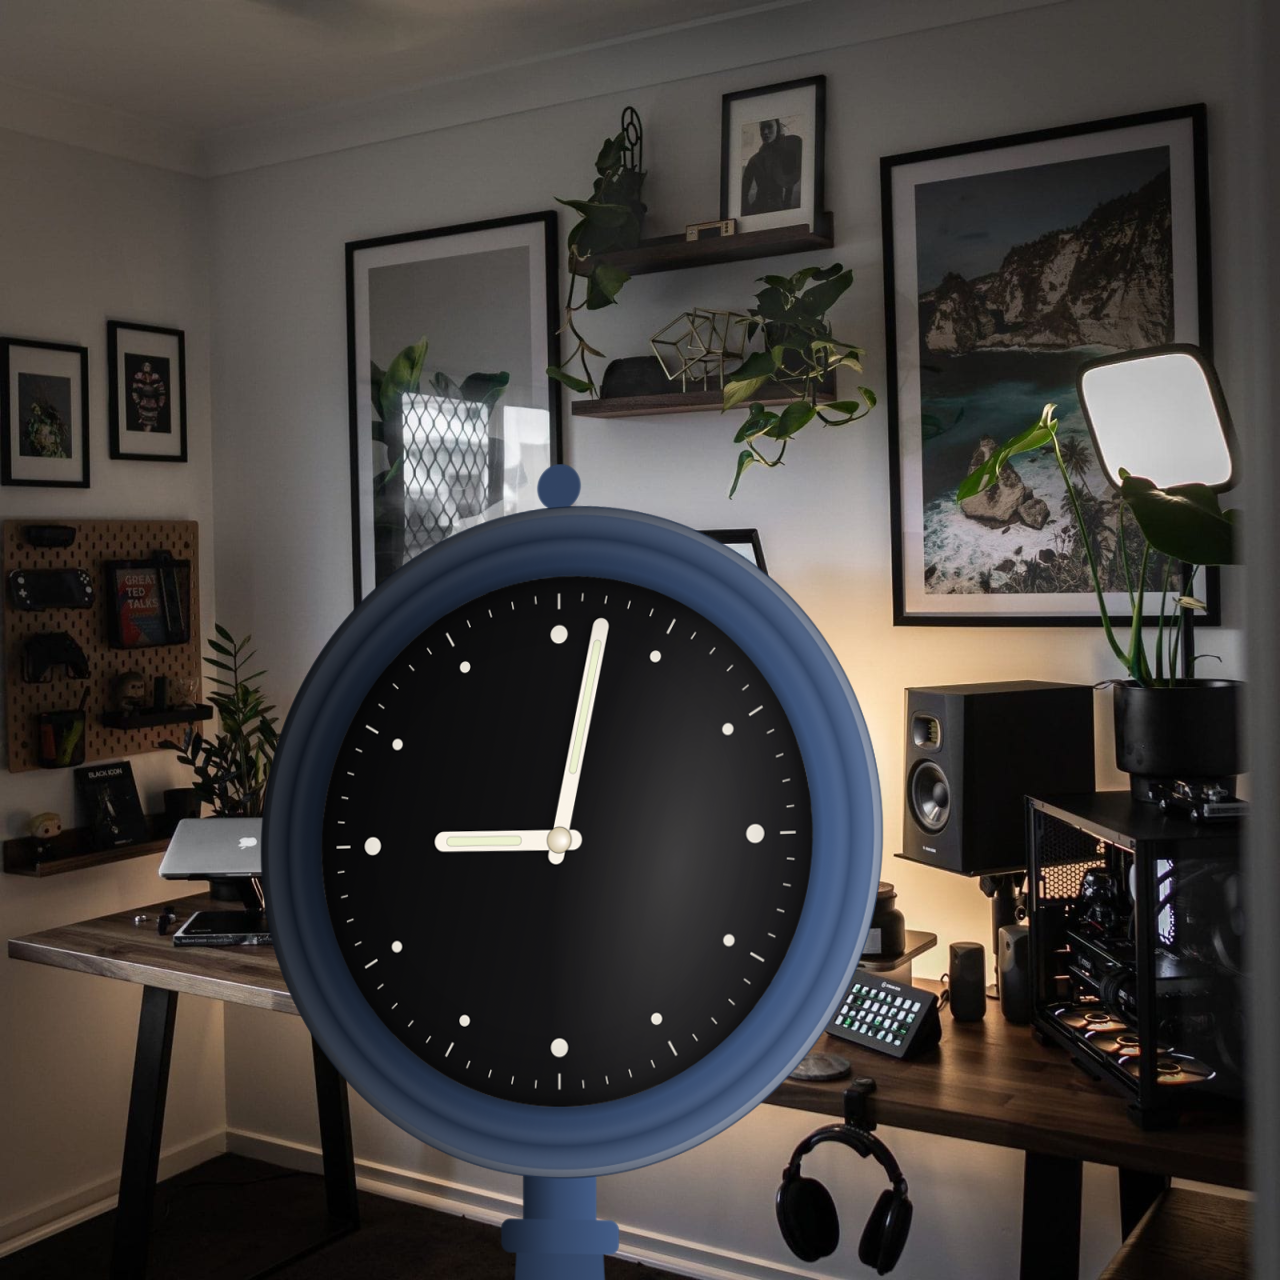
9h02
